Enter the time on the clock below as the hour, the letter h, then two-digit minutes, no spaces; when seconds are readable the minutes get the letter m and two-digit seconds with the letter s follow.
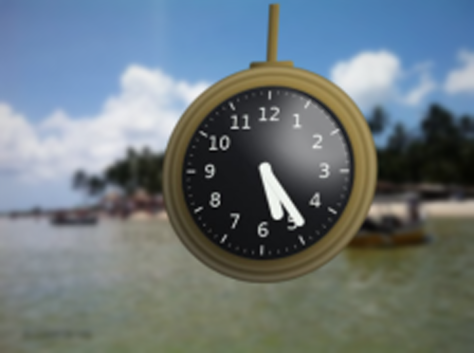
5h24
